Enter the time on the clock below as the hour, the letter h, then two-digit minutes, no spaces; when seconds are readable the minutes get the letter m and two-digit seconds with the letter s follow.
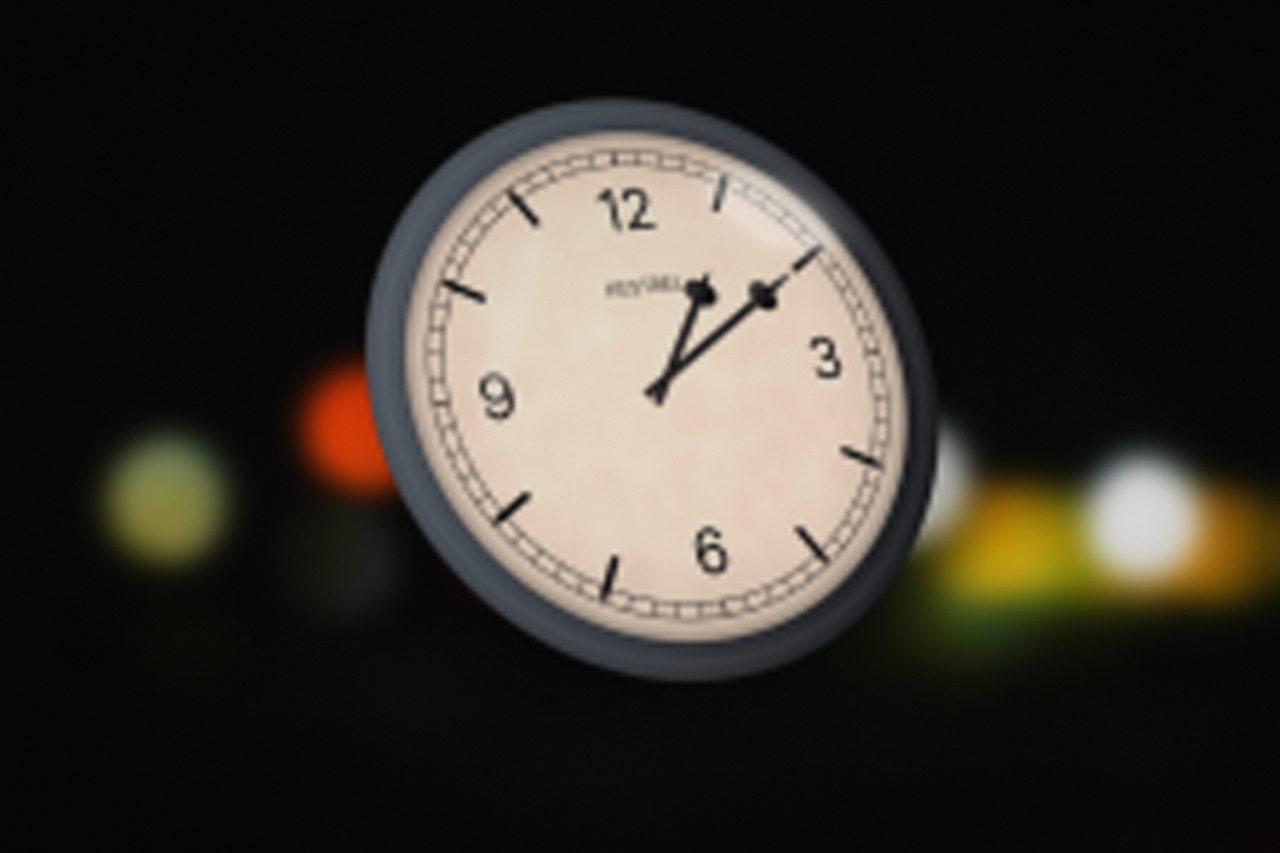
1h10
